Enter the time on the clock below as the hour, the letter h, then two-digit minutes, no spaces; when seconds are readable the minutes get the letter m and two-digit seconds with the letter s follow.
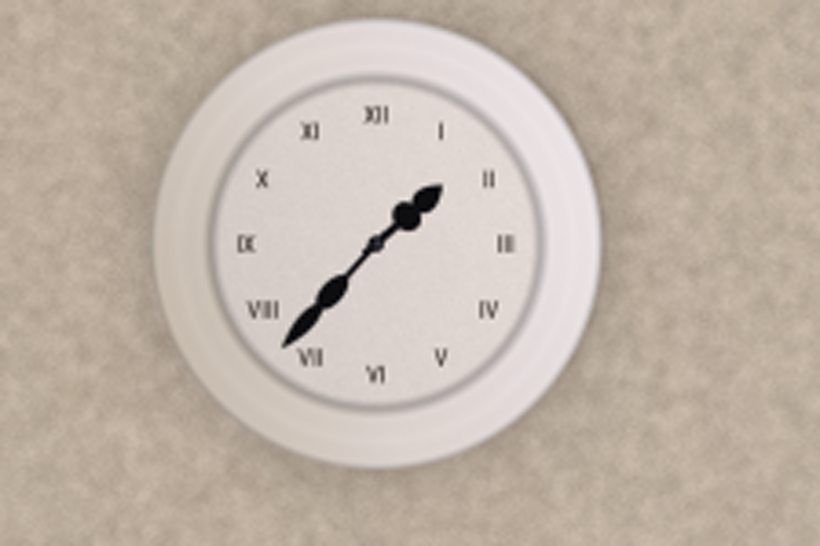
1h37
